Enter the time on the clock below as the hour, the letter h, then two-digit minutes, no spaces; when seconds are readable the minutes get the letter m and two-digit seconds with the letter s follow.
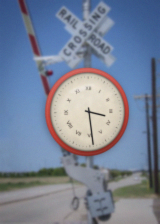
3h29
